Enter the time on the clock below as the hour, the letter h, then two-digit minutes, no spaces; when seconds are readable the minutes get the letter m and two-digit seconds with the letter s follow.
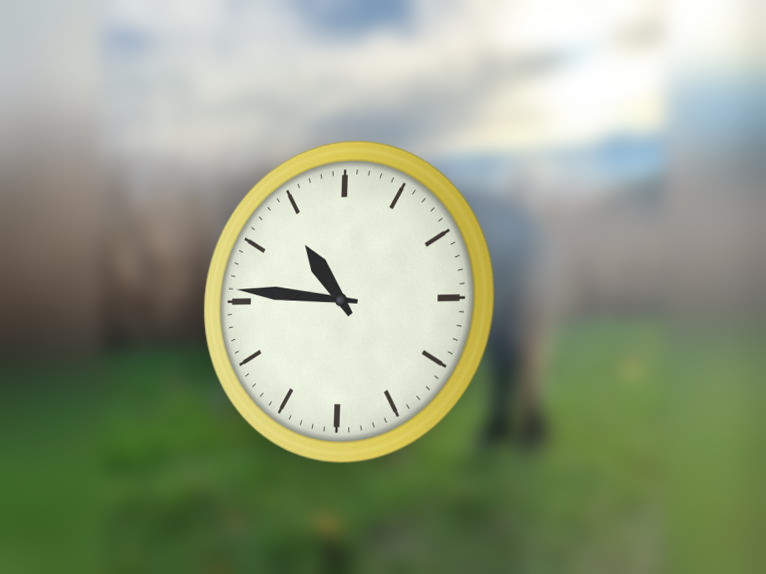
10h46
